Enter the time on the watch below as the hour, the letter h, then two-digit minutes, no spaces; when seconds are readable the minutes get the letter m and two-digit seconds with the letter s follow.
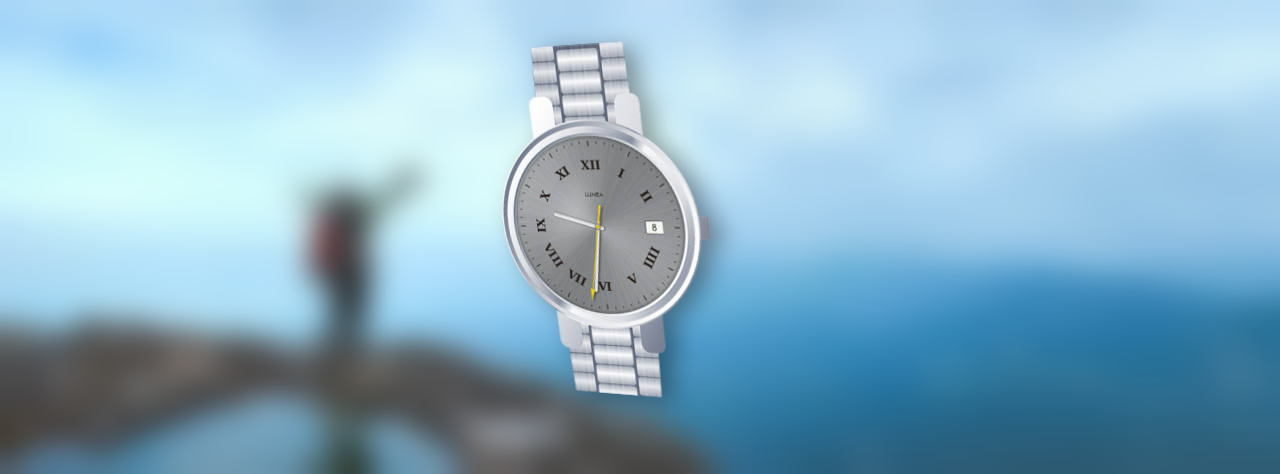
9h31m32s
